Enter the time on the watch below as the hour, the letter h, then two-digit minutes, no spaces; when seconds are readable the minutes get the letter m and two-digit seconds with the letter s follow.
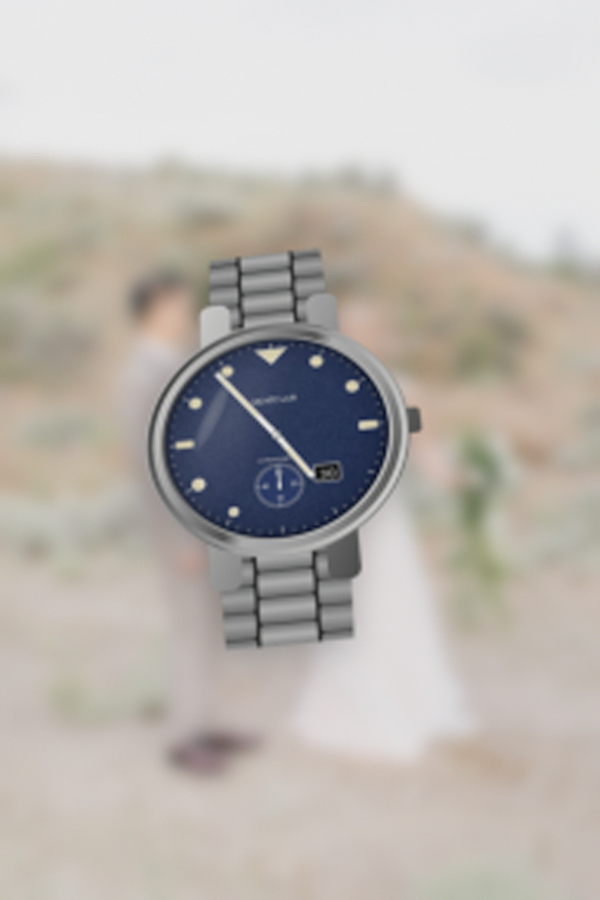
4h54
